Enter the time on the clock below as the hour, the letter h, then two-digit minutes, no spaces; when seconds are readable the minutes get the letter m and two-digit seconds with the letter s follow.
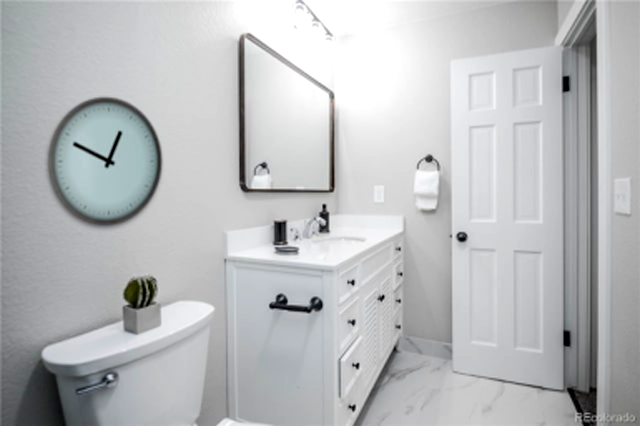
12h49
